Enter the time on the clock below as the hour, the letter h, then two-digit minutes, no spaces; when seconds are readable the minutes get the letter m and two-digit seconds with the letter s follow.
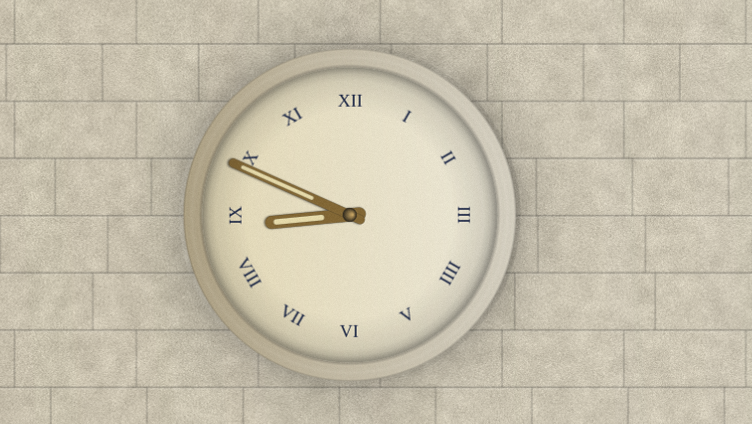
8h49
